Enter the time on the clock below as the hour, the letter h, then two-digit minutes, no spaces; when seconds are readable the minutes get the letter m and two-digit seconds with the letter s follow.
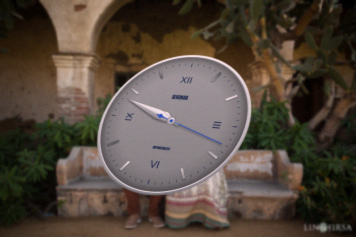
9h48m18s
